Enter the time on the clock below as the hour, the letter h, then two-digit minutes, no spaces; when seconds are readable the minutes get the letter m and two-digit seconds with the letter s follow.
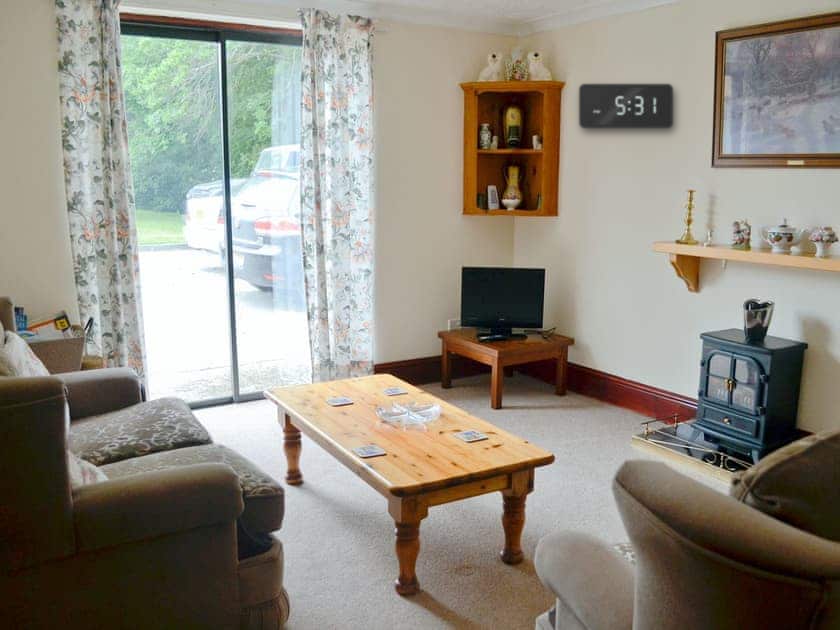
5h31
